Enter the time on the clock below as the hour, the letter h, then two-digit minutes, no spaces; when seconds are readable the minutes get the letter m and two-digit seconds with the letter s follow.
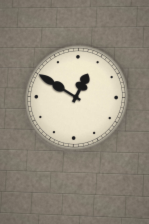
12h50
